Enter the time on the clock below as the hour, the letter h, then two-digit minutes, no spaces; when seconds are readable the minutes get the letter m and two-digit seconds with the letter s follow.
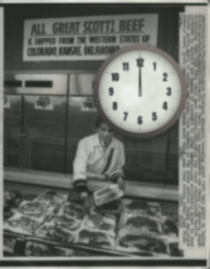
12h00
